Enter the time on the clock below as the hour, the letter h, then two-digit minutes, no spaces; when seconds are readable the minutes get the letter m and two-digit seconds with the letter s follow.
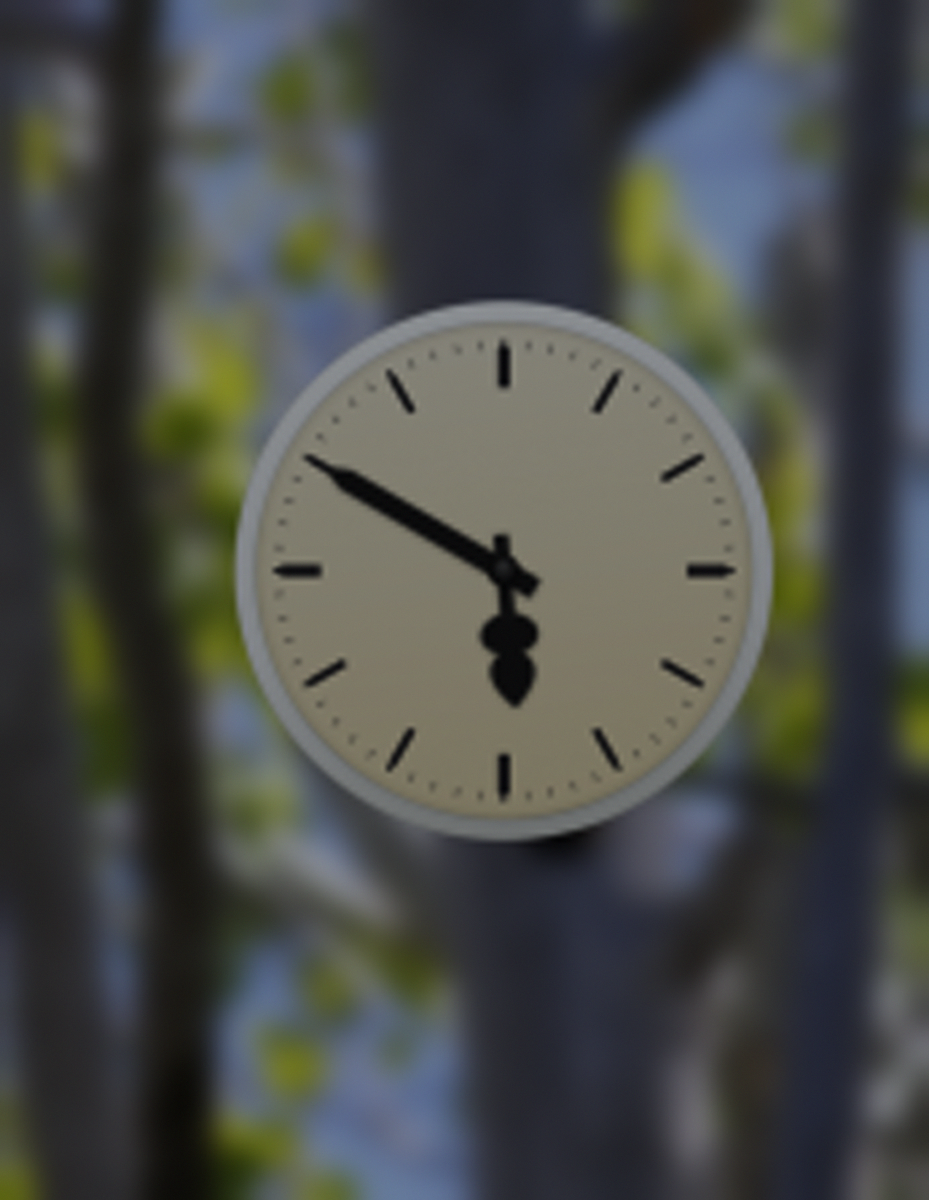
5h50
